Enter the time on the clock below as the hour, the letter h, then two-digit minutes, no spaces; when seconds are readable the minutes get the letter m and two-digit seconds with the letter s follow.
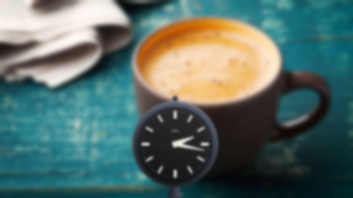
2h17
